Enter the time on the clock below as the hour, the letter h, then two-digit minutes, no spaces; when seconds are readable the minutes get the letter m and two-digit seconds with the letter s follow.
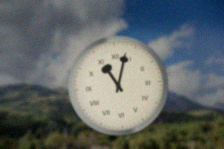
11h03
